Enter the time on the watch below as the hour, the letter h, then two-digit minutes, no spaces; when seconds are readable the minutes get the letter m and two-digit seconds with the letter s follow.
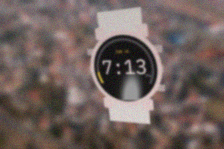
7h13
